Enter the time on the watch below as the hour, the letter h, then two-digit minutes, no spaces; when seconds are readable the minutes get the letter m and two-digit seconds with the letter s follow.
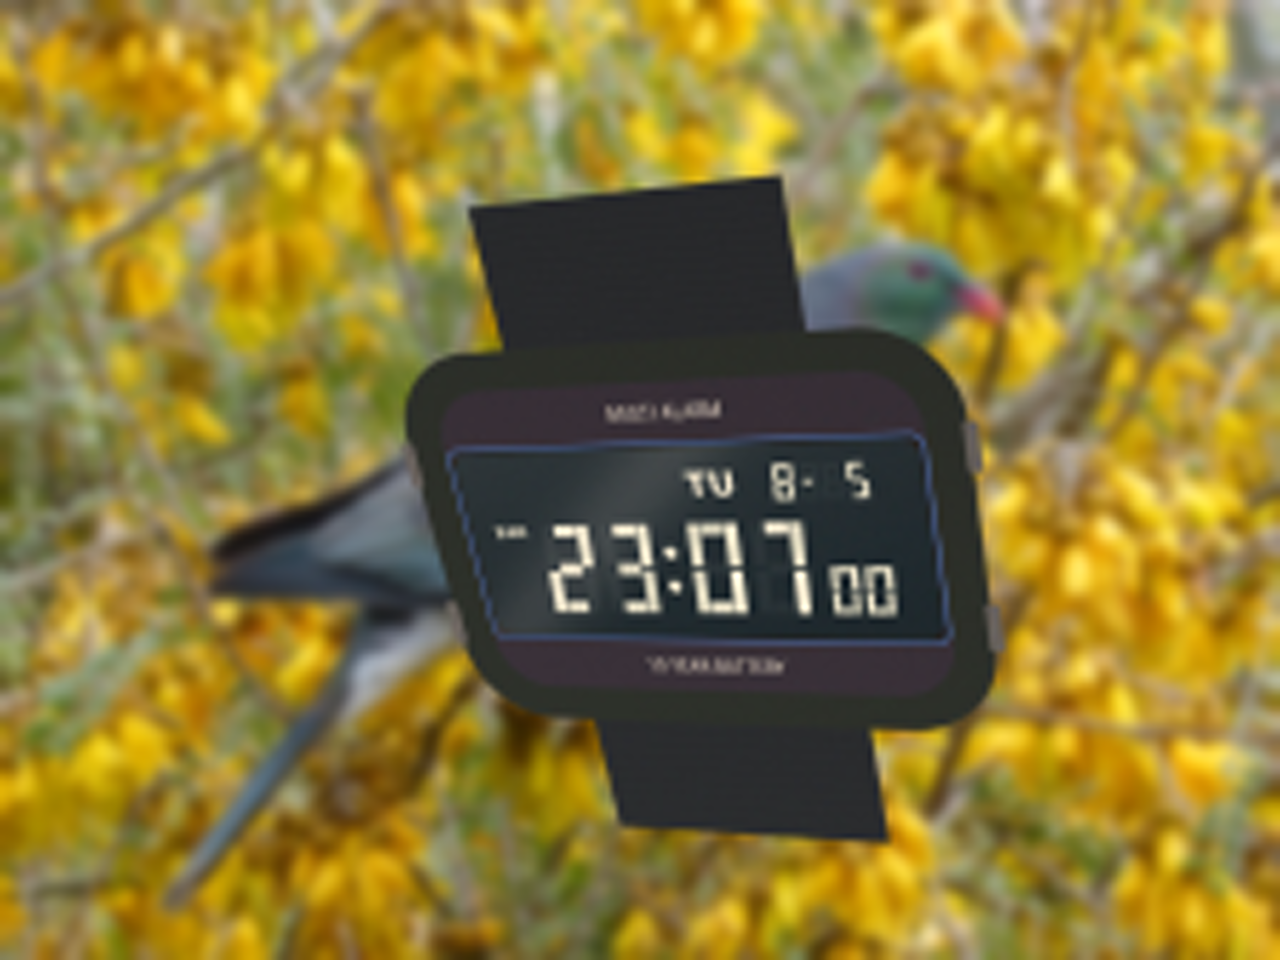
23h07m00s
